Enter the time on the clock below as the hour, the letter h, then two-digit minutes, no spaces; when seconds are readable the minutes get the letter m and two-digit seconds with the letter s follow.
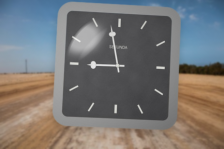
8h58
